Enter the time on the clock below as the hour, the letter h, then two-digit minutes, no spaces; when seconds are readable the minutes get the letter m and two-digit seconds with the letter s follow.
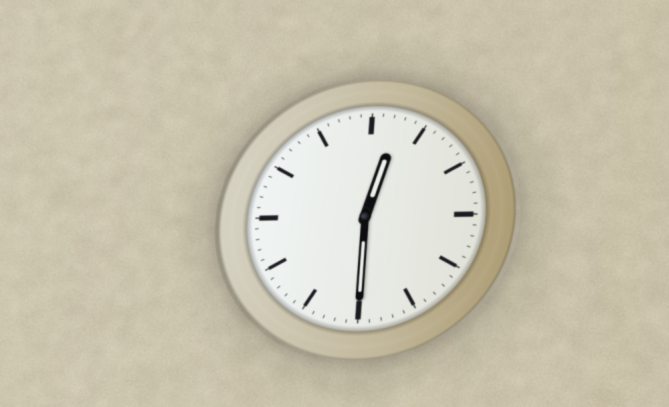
12h30
